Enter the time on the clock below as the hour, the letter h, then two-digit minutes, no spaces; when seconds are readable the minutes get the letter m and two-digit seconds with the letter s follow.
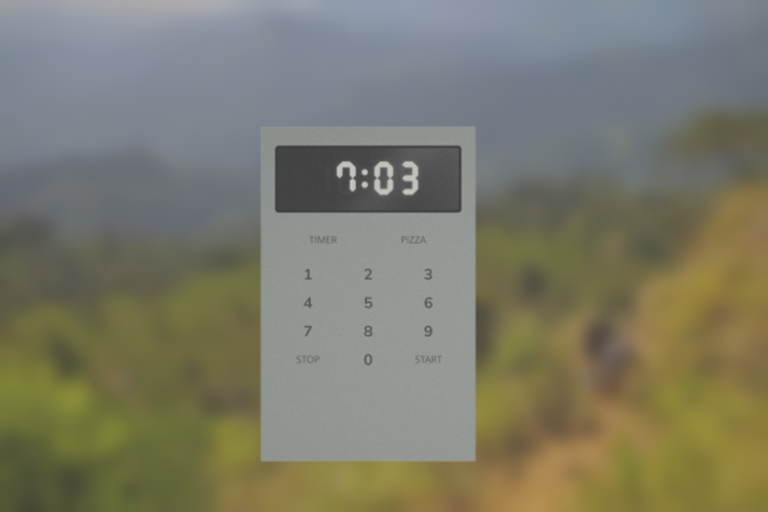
7h03
